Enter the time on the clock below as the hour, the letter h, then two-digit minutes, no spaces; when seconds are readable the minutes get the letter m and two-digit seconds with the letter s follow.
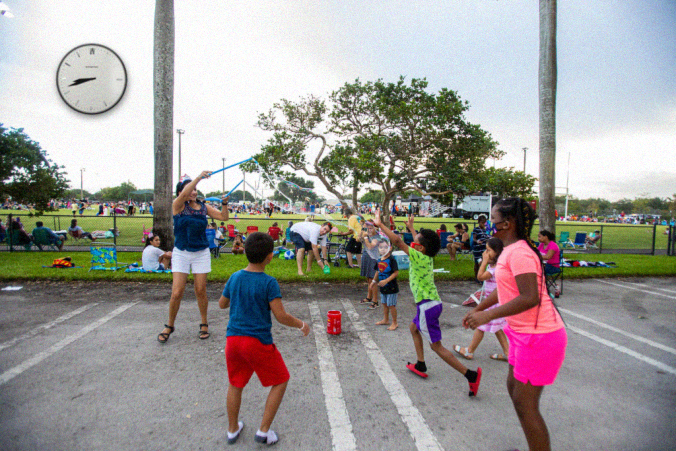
8h42
